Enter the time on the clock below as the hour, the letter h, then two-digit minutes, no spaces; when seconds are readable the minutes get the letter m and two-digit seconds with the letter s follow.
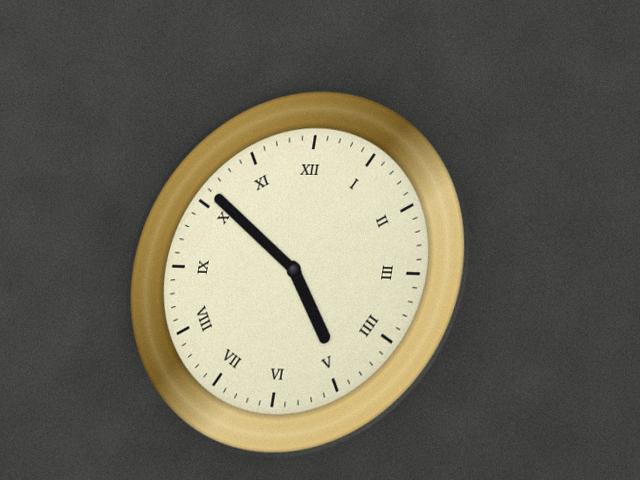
4h51
